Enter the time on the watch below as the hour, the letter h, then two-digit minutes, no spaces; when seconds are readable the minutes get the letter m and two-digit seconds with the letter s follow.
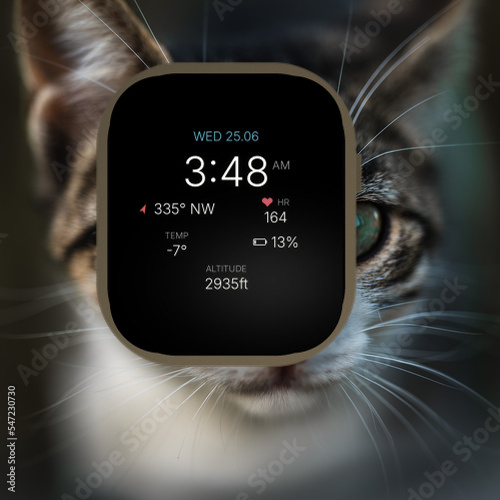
3h48
